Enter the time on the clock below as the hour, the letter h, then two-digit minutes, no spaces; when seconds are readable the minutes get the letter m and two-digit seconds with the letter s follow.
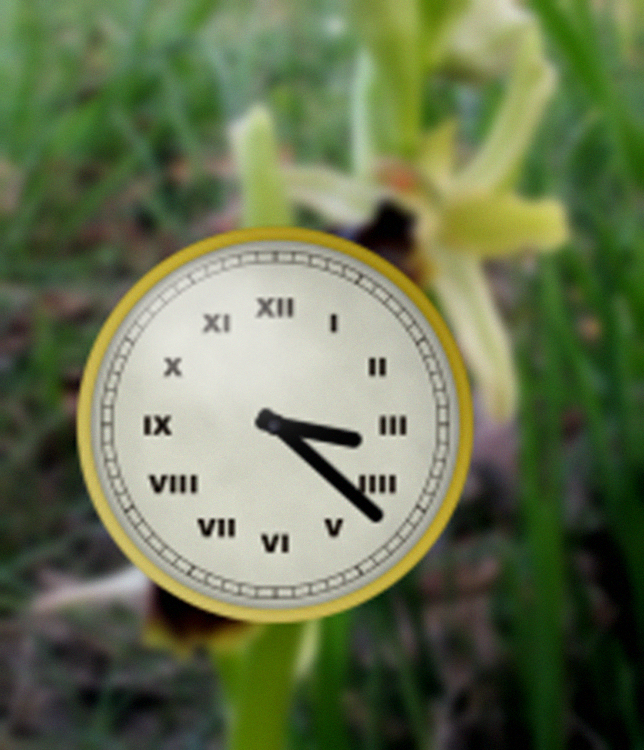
3h22
